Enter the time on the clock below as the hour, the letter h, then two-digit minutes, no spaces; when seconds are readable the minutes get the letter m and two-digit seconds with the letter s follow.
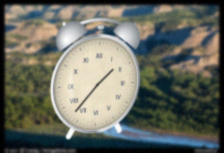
1h37
